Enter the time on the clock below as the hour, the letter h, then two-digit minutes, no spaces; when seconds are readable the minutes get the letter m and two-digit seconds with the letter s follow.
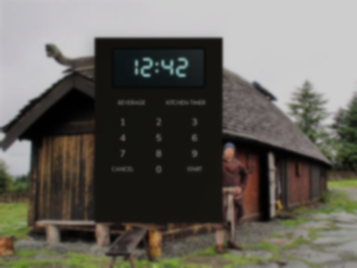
12h42
